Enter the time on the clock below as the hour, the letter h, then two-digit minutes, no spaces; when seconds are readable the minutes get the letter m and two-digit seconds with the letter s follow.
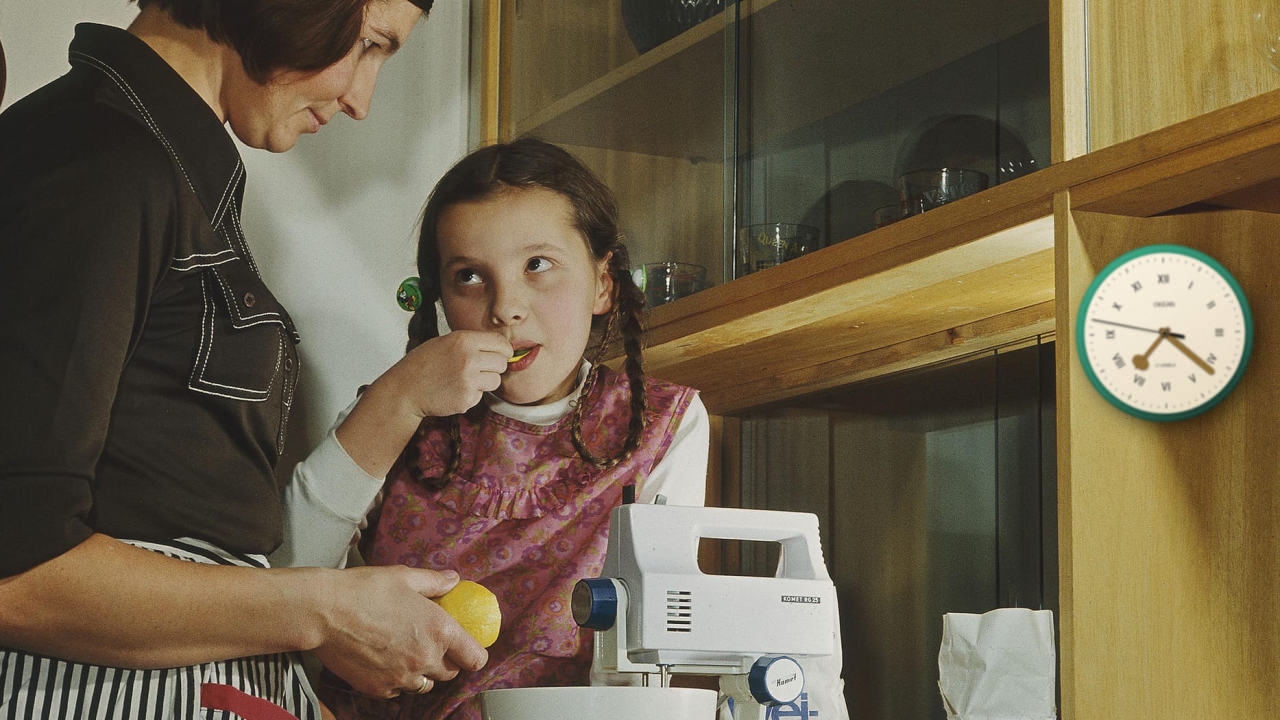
7h21m47s
